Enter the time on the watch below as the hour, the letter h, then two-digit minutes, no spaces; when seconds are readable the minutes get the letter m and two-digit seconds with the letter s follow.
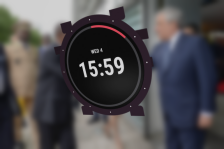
15h59
